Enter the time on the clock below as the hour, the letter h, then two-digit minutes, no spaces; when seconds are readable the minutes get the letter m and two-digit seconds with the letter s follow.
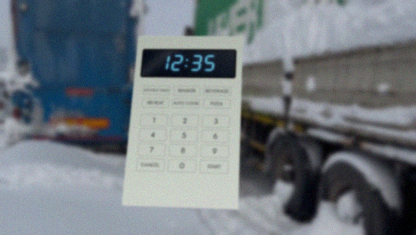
12h35
